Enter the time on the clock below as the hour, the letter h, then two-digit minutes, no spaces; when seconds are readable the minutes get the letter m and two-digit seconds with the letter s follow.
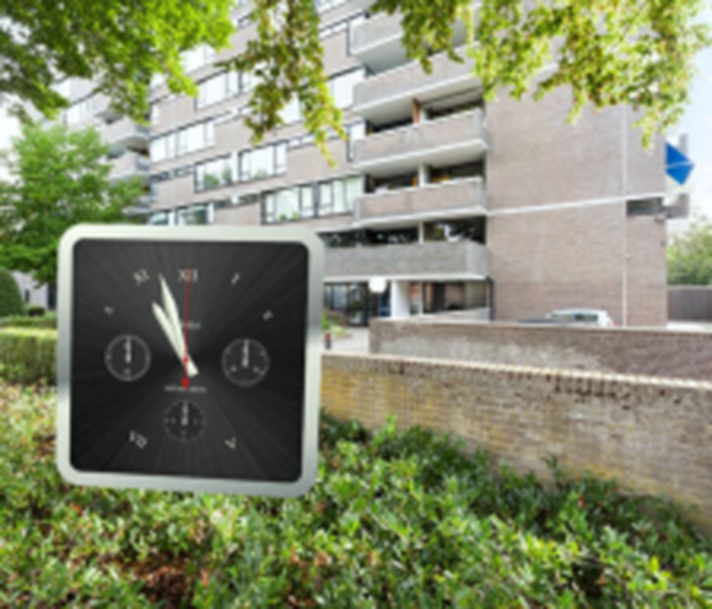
10h57
